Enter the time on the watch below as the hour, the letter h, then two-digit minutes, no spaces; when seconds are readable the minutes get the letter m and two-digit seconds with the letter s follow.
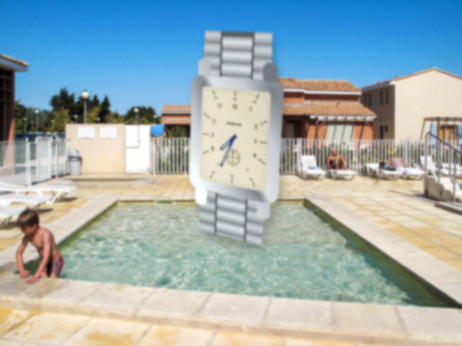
7h34
